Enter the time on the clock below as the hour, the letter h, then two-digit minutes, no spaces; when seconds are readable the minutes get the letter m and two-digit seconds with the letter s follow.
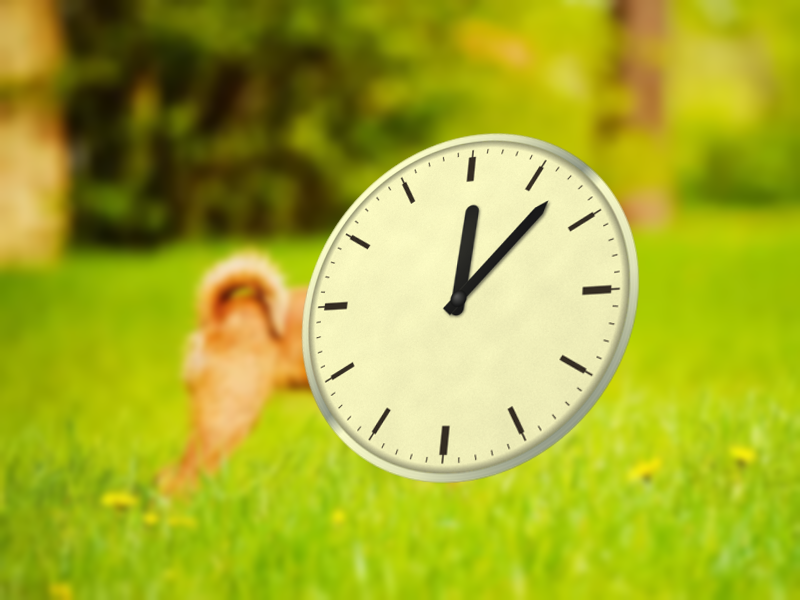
12h07
